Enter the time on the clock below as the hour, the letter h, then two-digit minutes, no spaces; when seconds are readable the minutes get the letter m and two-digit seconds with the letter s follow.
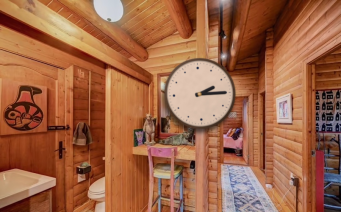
2h15
